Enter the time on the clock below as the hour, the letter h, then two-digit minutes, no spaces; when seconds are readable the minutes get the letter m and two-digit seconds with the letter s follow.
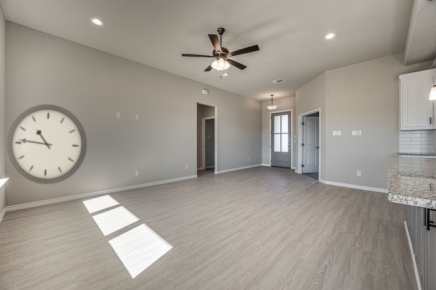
10h46
